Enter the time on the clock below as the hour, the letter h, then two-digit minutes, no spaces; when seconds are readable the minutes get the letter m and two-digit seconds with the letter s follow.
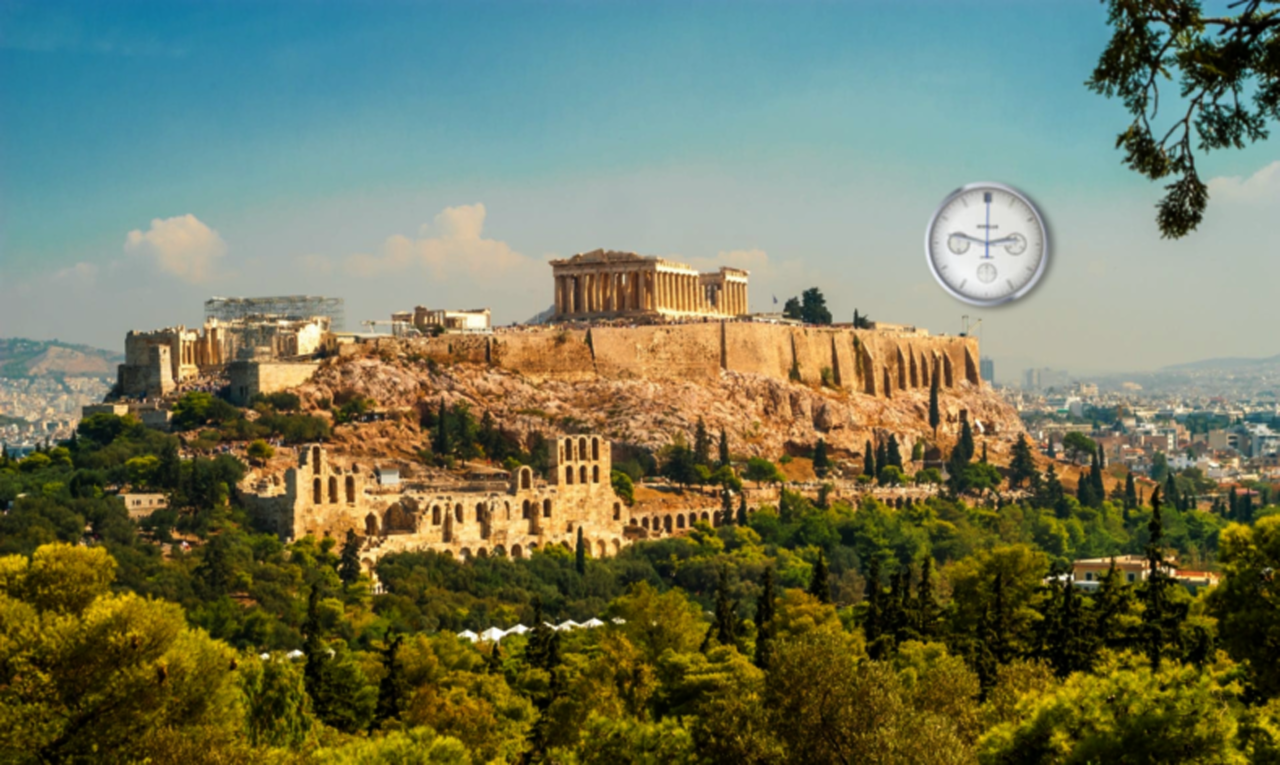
2h47
